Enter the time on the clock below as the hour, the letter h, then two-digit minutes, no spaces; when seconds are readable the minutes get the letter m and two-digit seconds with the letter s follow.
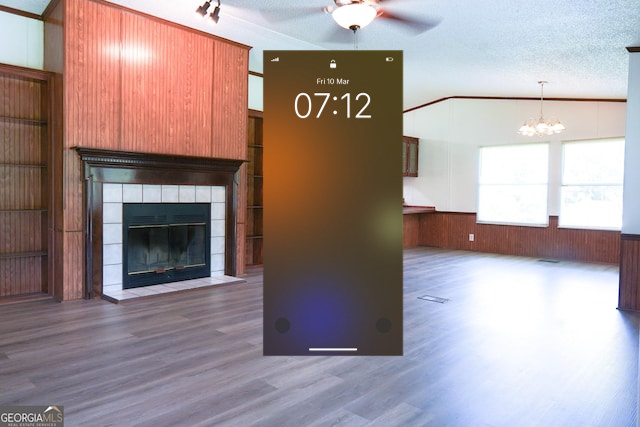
7h12
